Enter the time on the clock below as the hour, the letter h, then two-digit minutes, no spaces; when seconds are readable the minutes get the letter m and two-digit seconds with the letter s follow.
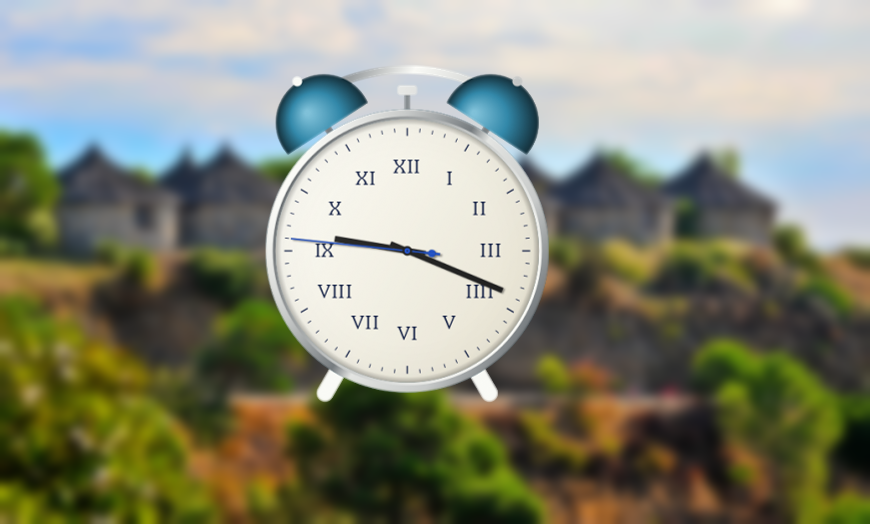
9h18m46s
